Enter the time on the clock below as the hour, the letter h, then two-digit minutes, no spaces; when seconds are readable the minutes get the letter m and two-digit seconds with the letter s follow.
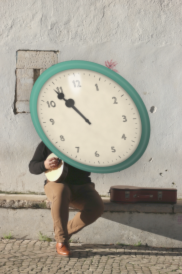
10h54
